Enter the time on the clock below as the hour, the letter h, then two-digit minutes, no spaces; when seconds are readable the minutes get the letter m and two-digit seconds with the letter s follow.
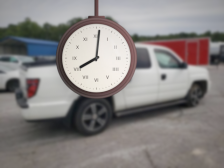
8h01
